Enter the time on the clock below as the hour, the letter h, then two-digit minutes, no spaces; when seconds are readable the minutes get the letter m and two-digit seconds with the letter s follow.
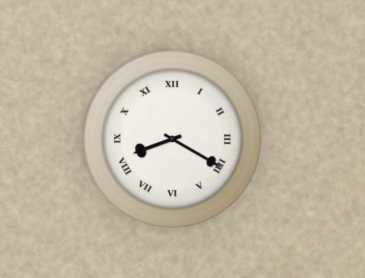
8h20
